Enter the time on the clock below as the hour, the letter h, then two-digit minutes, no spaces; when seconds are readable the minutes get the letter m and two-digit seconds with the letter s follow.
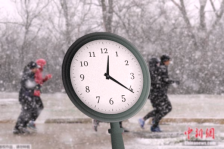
12h21
